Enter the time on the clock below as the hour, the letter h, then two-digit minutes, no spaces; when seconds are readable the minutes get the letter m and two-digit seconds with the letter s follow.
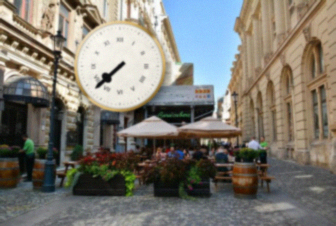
7h38
